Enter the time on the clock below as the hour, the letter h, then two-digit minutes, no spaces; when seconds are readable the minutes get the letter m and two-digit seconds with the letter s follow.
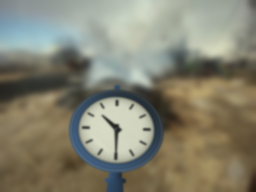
10h30
